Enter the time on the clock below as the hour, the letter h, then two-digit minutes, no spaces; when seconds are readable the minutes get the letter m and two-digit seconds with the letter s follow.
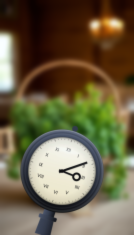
3h09
